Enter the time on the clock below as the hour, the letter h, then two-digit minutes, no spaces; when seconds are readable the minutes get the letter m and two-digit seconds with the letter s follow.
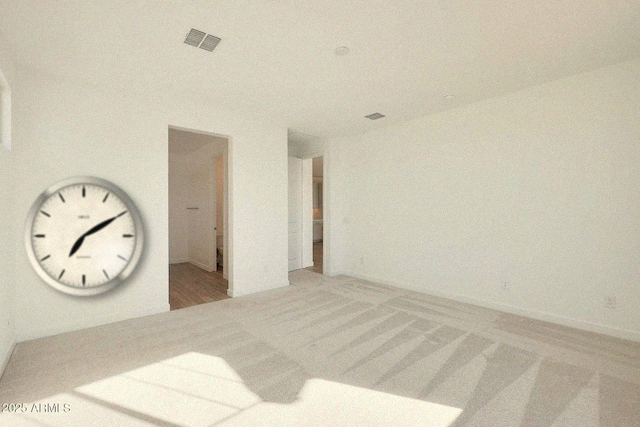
7h10
